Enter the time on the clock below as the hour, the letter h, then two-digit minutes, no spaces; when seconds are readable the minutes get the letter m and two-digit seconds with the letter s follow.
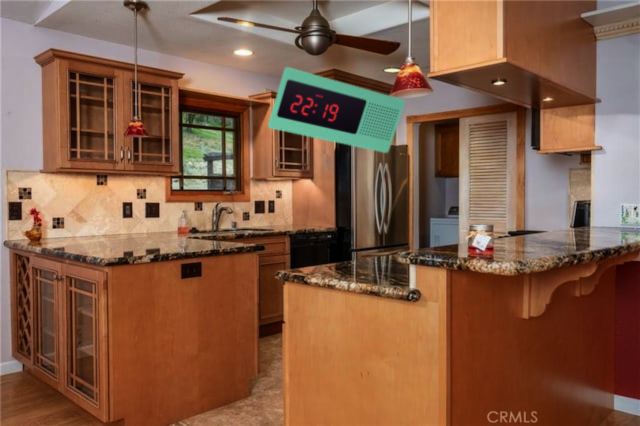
22h19
